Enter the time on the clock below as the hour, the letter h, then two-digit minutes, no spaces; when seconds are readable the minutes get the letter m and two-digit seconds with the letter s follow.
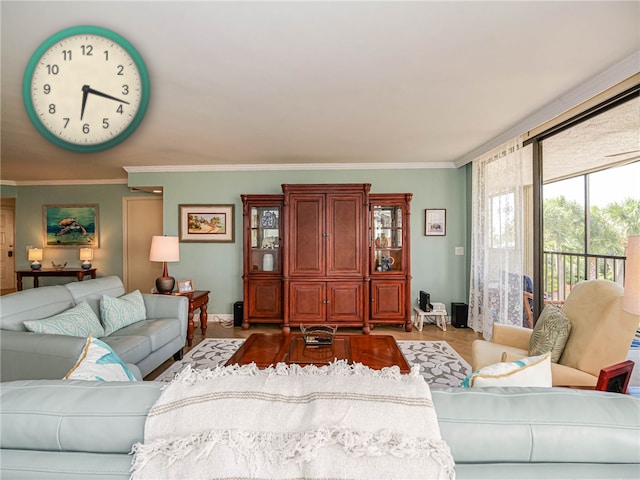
6h18
